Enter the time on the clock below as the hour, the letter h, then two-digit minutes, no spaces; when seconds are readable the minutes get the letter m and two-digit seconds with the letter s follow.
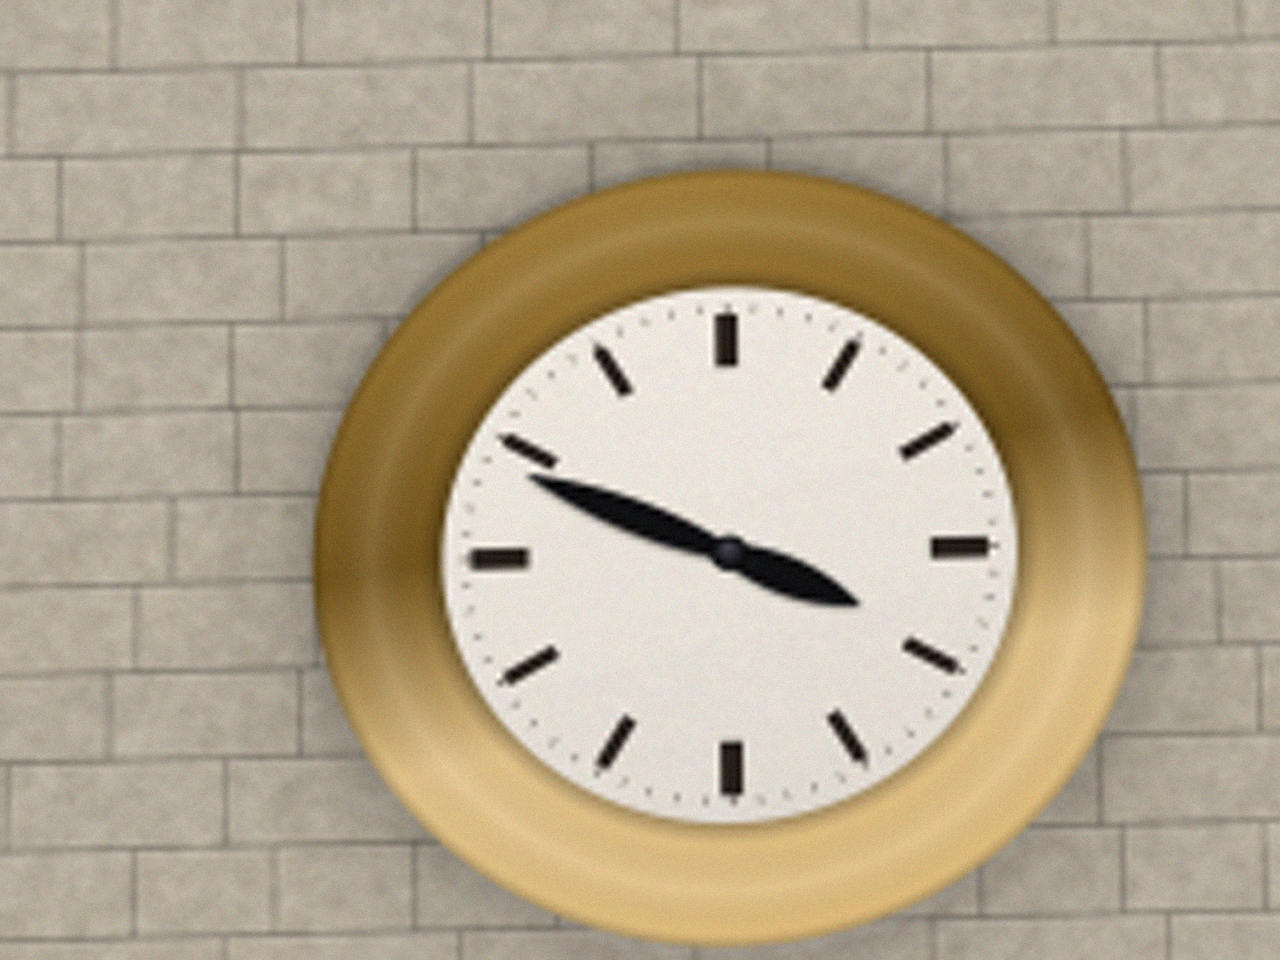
3h49
